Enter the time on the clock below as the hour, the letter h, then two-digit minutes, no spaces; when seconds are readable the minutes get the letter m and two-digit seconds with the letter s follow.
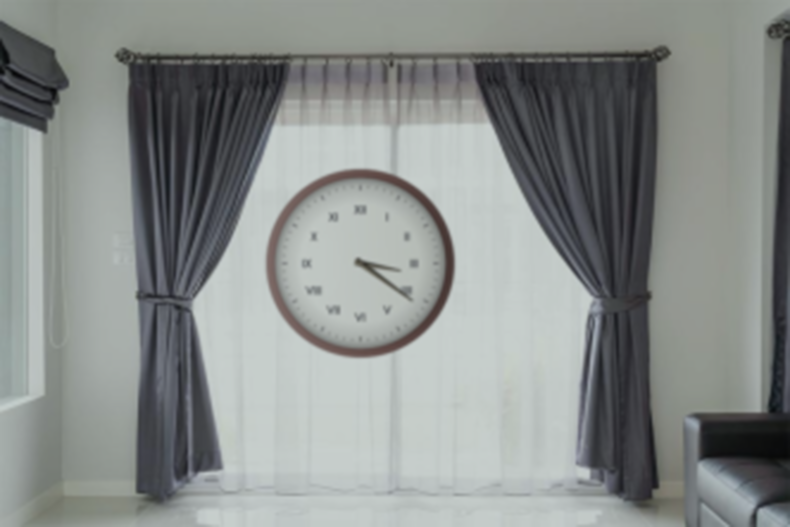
3h21
